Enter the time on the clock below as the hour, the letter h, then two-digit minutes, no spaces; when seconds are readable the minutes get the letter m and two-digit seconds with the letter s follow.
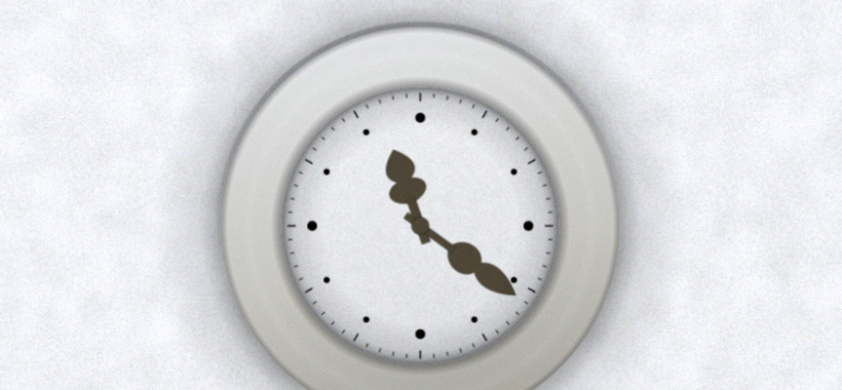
11h21
